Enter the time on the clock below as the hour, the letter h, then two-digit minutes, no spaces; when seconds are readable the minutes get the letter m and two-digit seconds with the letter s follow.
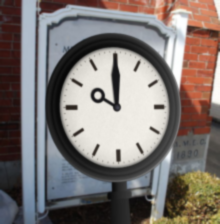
10h00
